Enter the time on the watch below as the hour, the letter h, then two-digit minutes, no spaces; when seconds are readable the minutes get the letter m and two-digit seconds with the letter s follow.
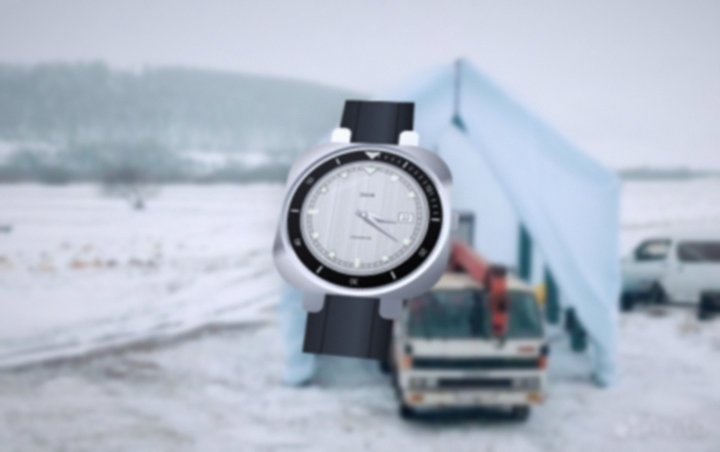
3h21
